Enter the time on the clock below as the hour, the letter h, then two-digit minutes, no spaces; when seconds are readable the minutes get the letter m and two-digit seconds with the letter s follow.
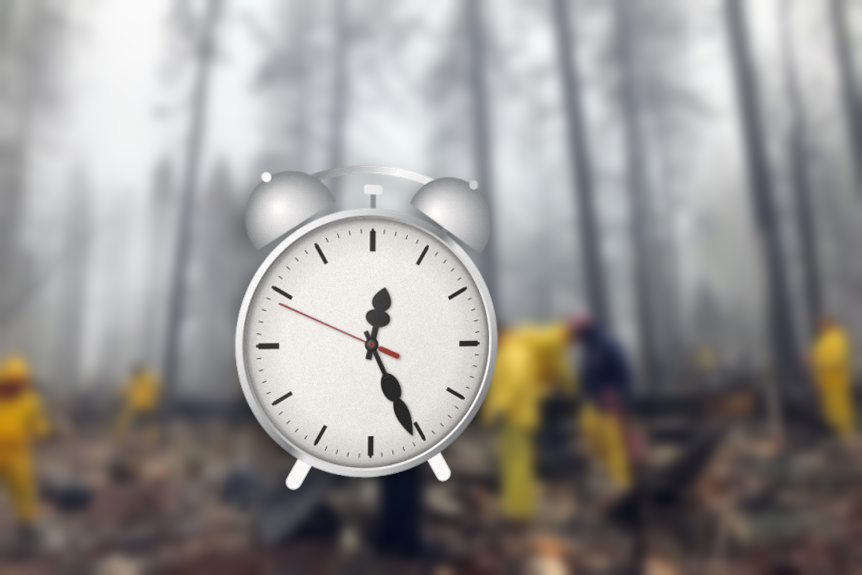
12h25m49s
